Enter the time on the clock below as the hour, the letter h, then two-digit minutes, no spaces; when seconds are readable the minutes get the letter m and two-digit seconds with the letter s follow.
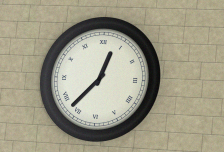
12h37
